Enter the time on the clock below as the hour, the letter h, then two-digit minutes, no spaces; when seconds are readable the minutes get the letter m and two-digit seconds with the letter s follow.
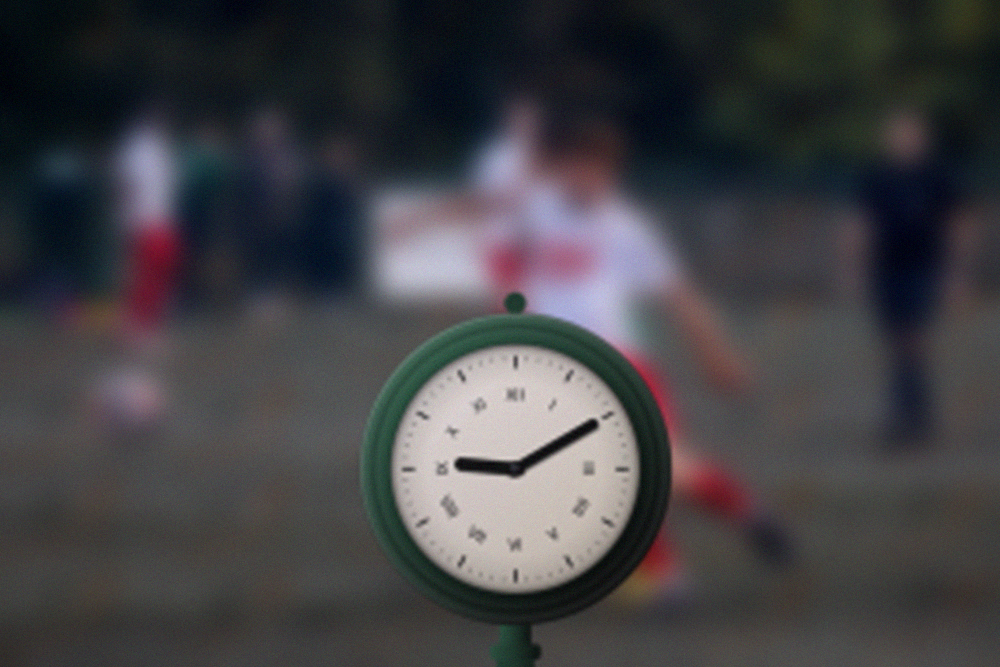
9h10
